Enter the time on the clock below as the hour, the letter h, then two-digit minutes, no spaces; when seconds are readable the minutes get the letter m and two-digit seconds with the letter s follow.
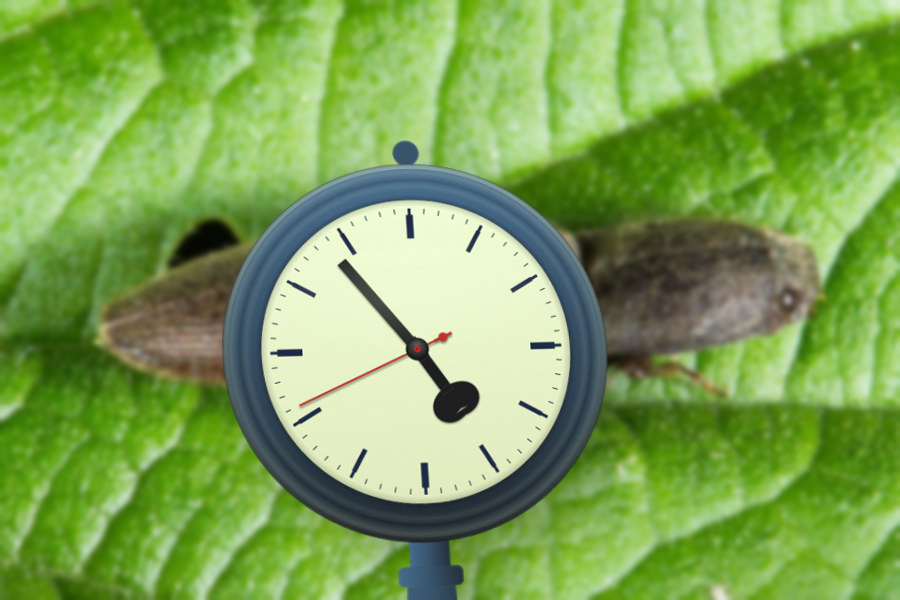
4h53m41s
